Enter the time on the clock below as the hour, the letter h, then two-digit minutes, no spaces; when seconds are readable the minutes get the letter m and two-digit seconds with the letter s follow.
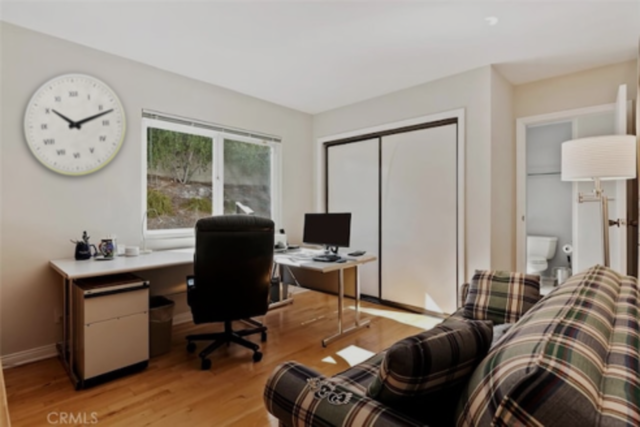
10h12
